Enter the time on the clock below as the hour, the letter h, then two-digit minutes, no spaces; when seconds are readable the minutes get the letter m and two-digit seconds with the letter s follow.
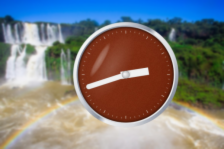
2h42
